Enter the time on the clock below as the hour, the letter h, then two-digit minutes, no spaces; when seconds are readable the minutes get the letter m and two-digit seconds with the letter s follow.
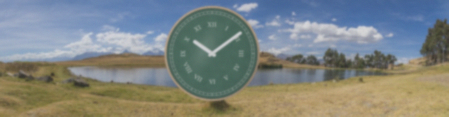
10h09
